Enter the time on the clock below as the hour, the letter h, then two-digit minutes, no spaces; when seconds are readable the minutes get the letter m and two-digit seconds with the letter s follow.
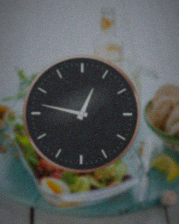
12h47
